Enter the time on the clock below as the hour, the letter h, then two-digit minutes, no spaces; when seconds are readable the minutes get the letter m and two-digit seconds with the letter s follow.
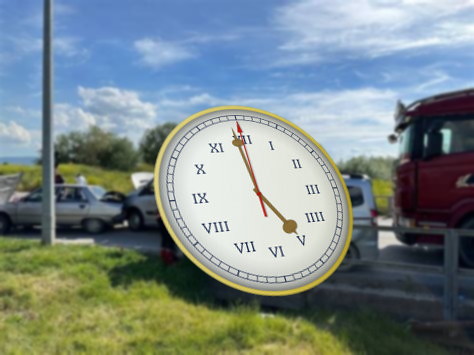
4h59m00s
